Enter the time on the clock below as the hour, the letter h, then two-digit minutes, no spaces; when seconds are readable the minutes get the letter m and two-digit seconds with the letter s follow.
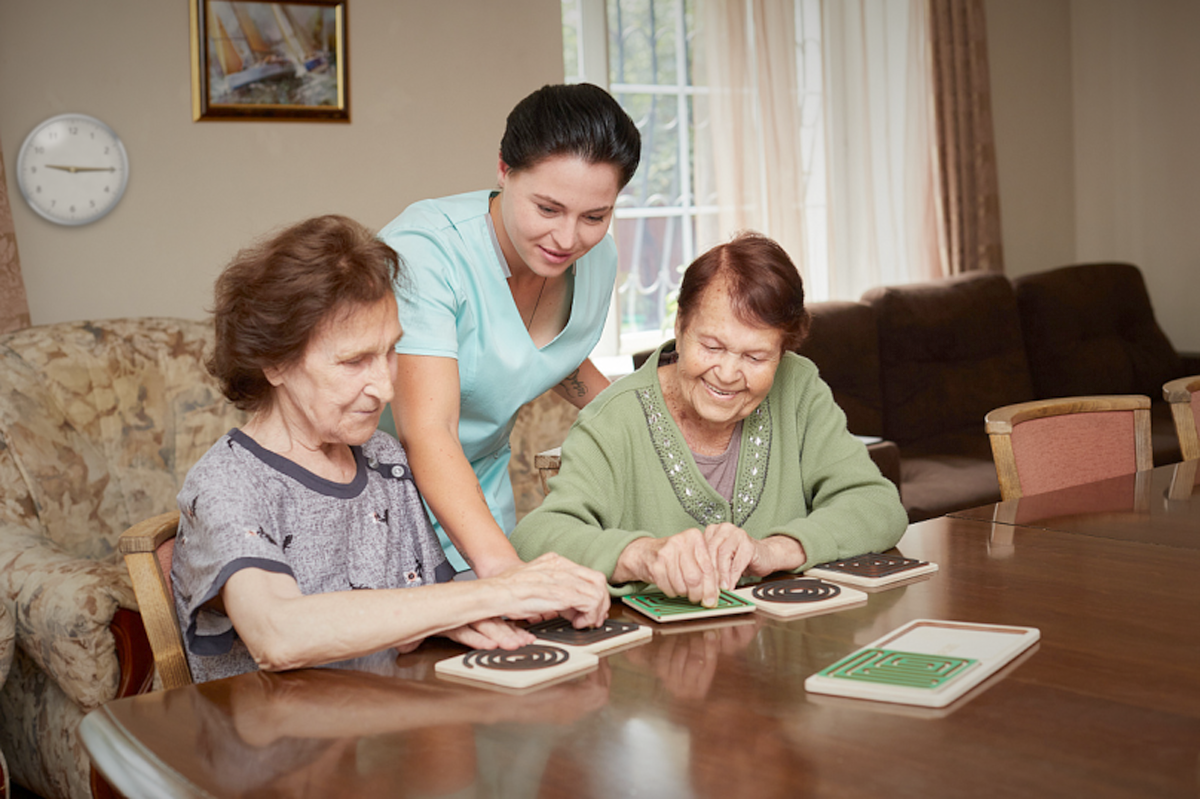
9h15
